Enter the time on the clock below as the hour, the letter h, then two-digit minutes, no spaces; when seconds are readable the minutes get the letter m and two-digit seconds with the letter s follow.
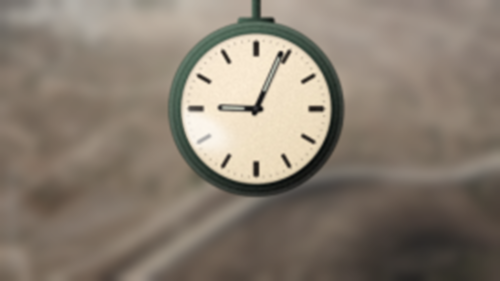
9h04
